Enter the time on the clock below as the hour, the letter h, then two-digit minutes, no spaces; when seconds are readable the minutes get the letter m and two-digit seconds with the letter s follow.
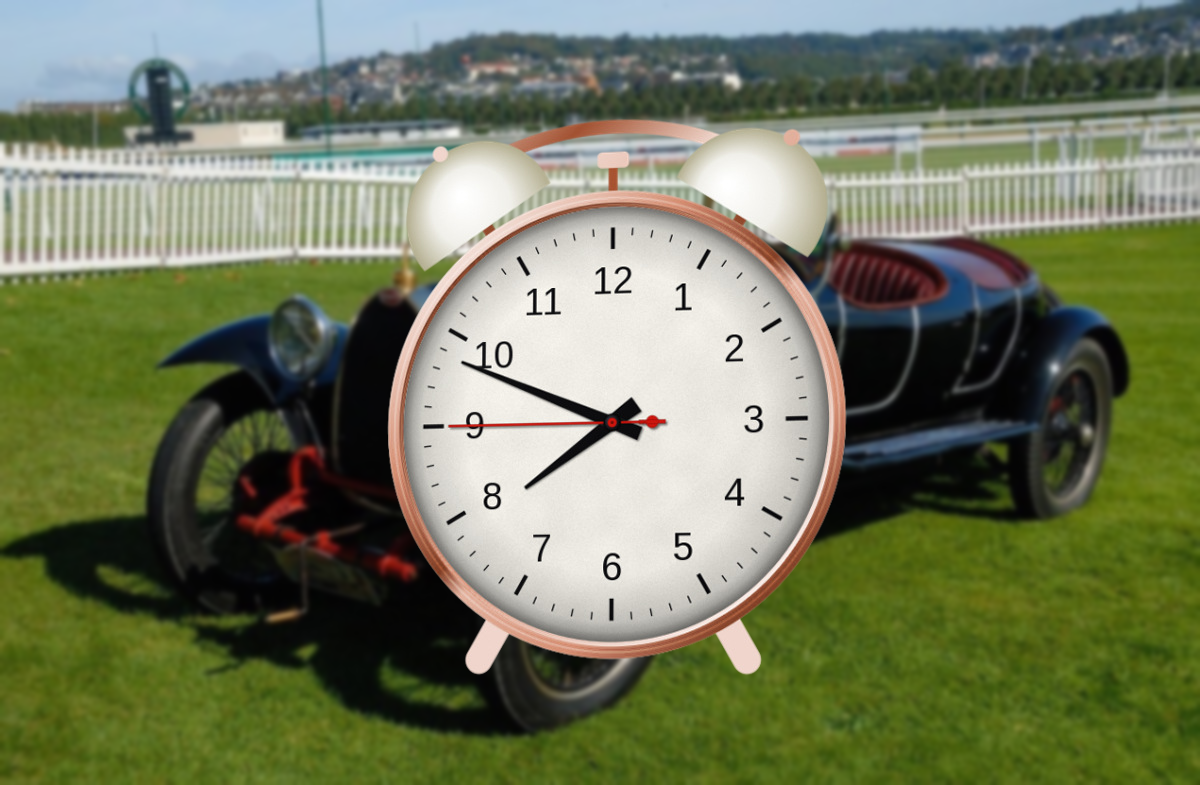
7h48m45s
